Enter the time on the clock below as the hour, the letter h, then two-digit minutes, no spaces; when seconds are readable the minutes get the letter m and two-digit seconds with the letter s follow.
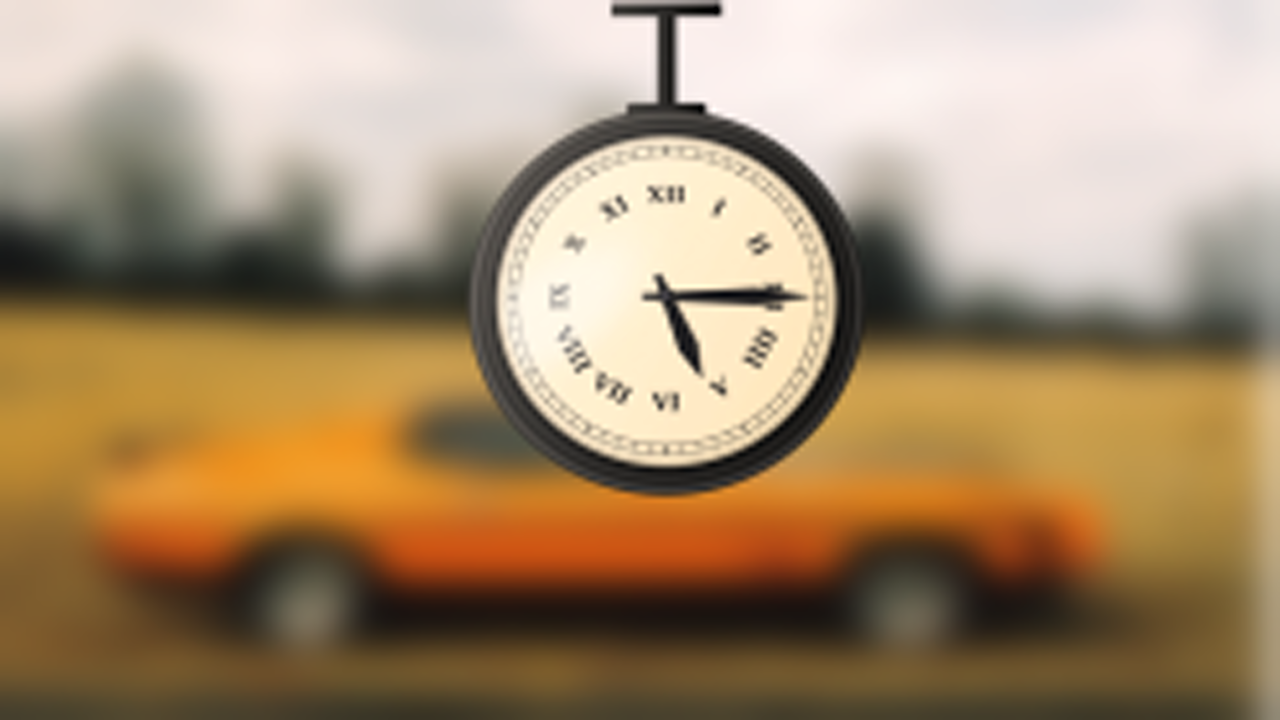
5h15
